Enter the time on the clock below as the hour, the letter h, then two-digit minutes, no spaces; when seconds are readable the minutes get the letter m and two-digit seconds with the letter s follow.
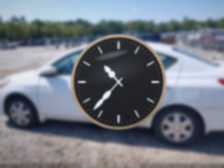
10h37
